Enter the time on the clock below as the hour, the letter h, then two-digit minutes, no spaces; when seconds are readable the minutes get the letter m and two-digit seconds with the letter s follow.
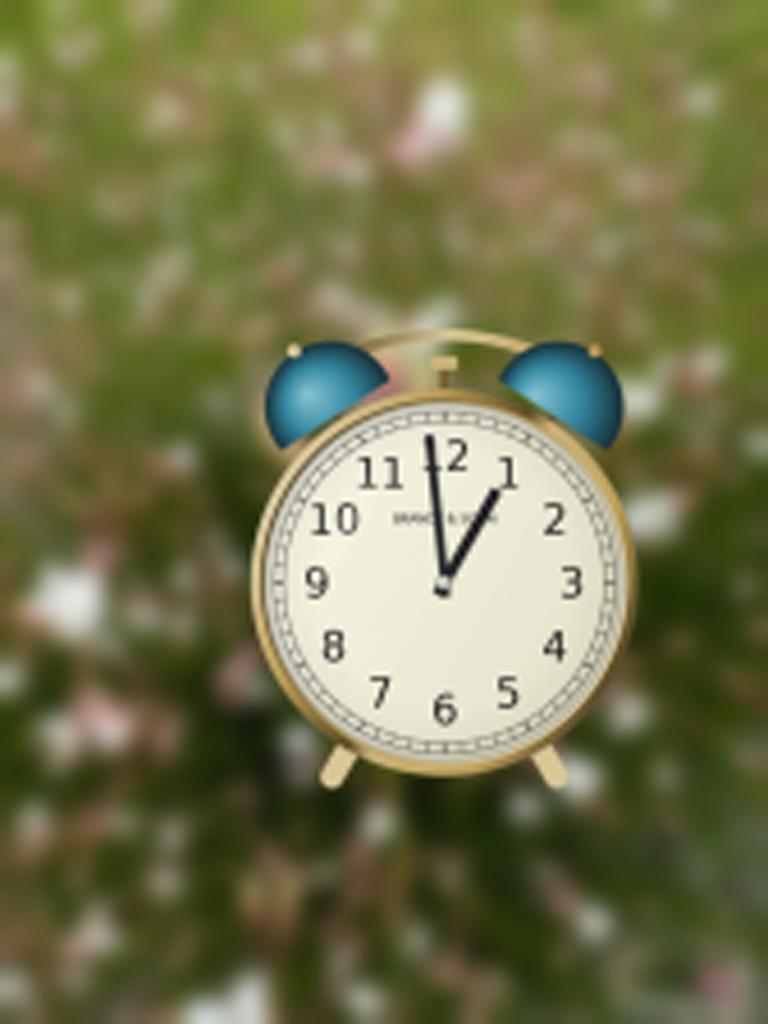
12h59
